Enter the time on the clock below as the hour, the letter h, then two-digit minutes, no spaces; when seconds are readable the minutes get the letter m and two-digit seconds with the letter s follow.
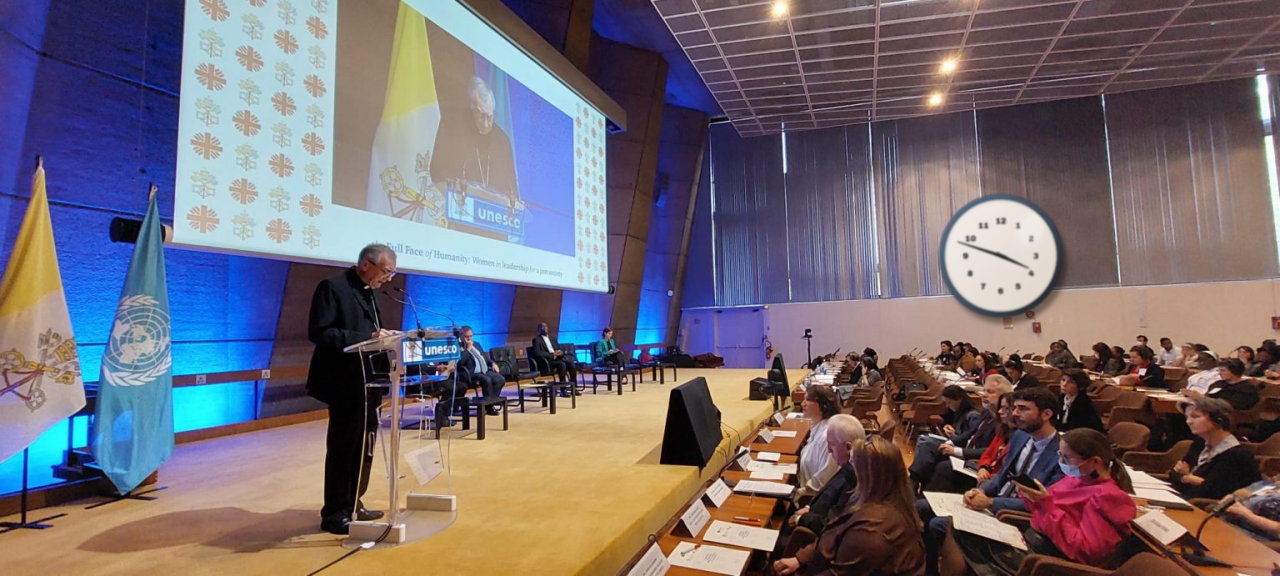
3h48
